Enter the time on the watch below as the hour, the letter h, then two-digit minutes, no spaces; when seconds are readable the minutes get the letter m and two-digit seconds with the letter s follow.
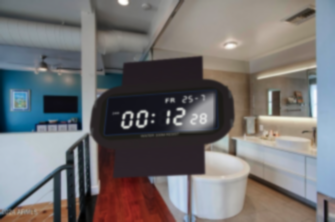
0h12m28s
